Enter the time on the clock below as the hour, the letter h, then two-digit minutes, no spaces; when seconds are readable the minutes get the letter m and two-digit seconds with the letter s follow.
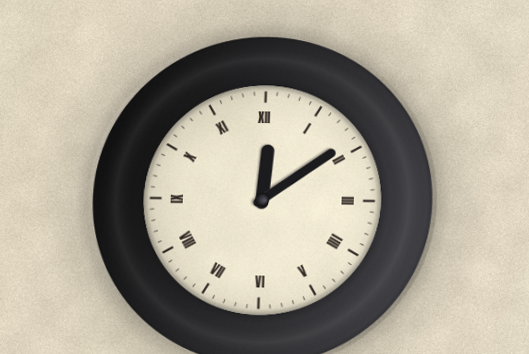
12h09
